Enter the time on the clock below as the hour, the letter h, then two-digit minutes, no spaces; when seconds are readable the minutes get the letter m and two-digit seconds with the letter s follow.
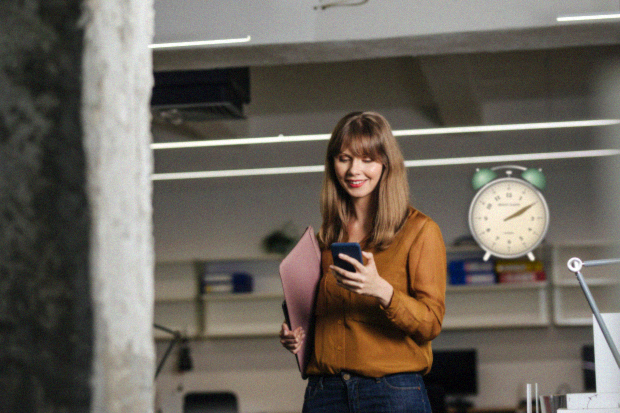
2h10
